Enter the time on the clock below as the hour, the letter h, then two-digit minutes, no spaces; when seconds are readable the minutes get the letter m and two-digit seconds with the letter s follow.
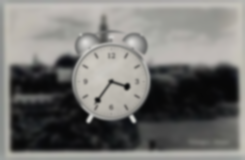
3h36
